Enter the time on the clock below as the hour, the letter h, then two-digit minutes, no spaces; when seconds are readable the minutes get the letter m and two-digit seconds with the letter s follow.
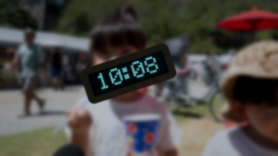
10h08
